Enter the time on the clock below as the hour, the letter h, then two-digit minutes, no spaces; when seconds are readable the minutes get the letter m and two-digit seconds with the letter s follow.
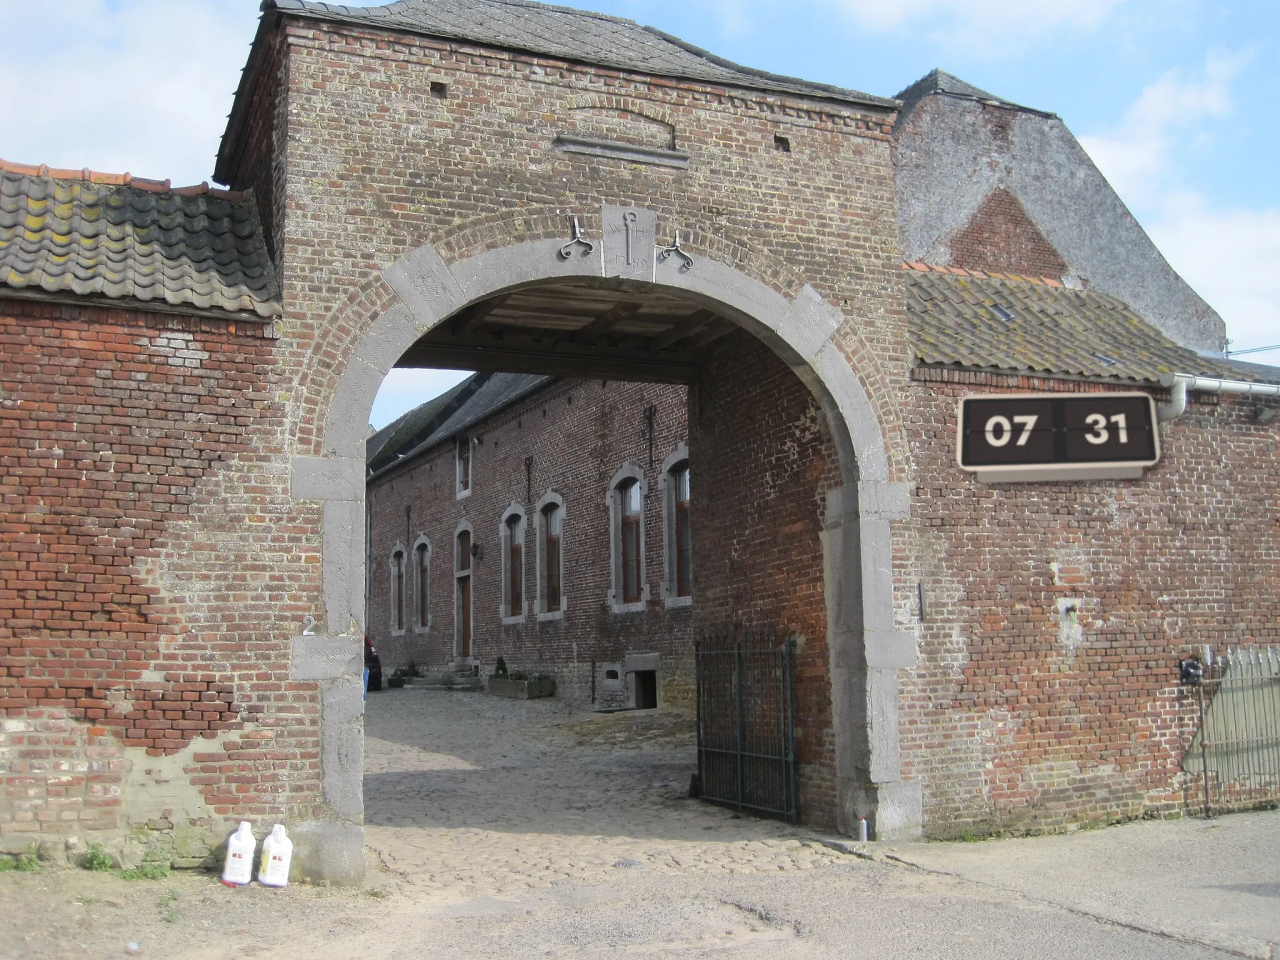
7h31
